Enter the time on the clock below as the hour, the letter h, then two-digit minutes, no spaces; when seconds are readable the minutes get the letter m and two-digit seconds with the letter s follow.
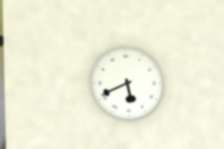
5h41
